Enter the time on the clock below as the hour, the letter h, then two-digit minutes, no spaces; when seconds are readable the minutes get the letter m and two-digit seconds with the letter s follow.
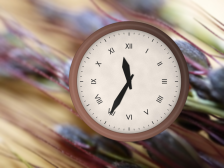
11h35
